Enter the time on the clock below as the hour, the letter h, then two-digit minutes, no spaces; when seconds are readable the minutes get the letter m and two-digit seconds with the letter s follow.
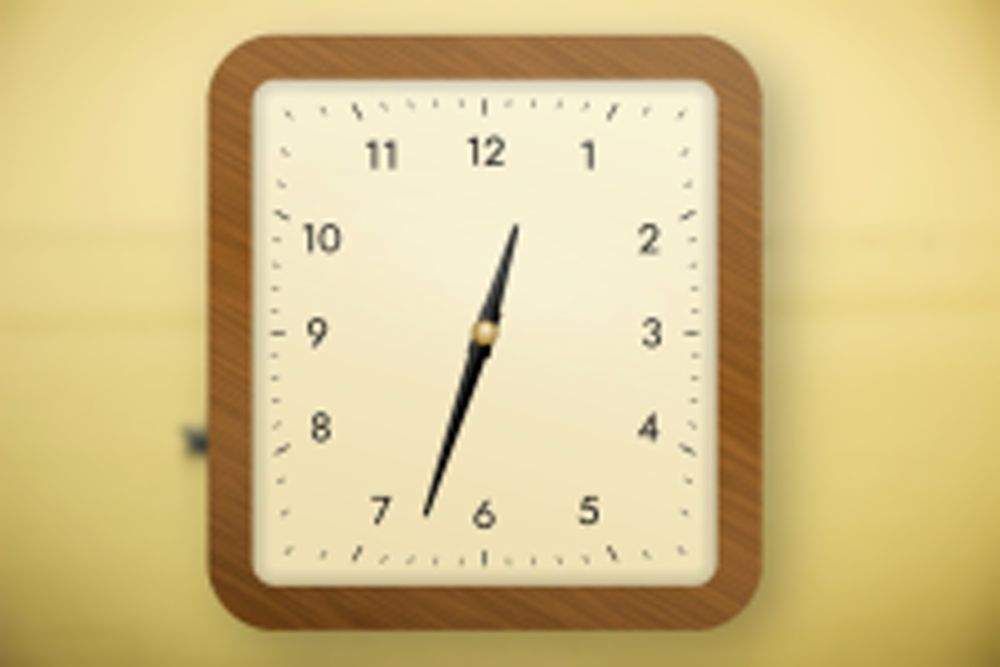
12h33
